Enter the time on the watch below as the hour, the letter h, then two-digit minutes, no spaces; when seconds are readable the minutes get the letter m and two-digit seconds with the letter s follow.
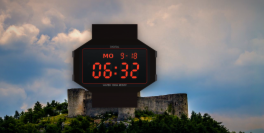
6h32
